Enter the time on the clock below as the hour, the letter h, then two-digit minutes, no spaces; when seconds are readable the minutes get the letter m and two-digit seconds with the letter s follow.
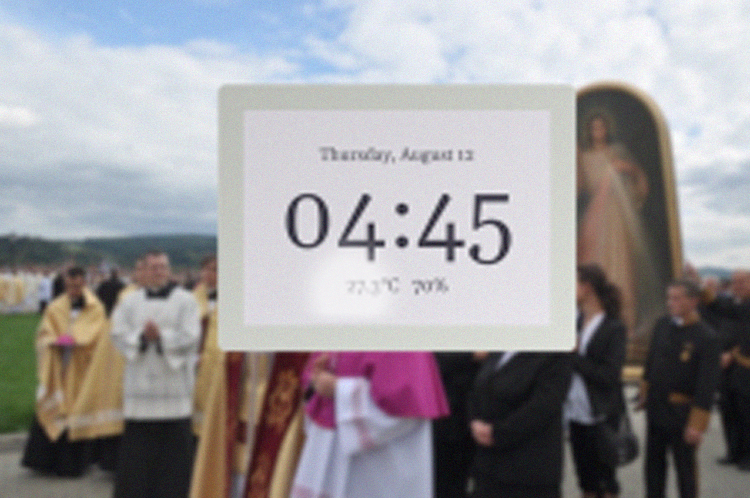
4h45
